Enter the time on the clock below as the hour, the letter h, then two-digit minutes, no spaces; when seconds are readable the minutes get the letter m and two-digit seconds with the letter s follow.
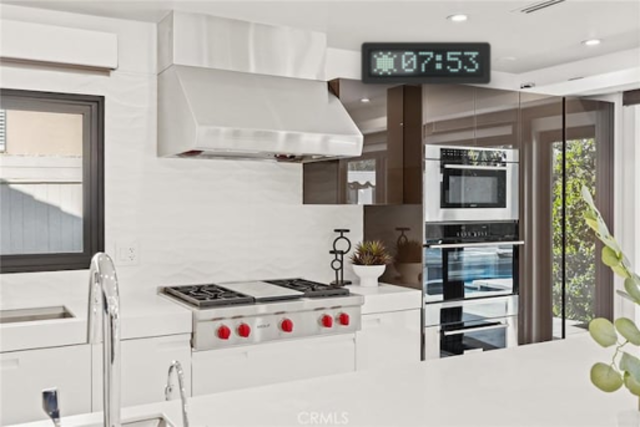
7h53
